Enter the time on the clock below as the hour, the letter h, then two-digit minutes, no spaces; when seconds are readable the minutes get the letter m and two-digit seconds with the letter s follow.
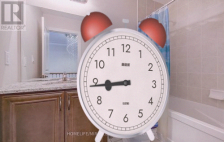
8h44
